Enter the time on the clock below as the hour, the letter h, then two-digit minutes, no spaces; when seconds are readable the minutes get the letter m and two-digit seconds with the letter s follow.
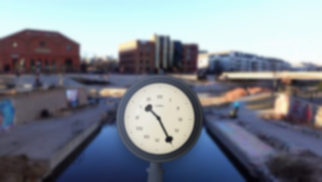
10h25
